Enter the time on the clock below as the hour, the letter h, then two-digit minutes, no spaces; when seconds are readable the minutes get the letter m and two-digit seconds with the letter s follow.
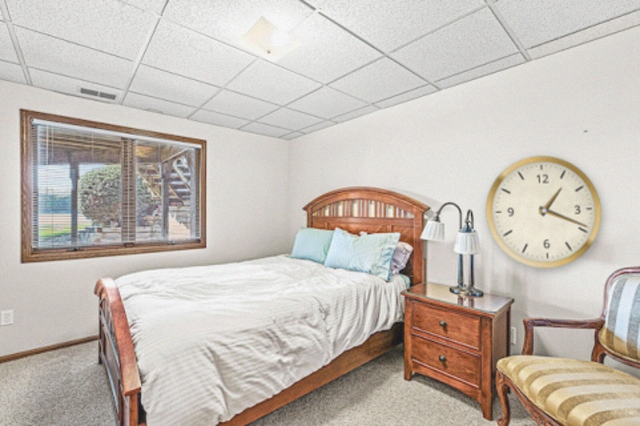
1h19
